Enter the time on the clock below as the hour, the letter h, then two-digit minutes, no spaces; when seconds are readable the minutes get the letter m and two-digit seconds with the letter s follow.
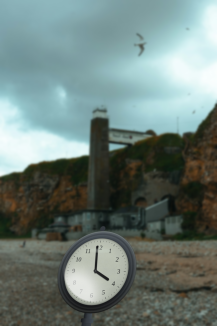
3h59
